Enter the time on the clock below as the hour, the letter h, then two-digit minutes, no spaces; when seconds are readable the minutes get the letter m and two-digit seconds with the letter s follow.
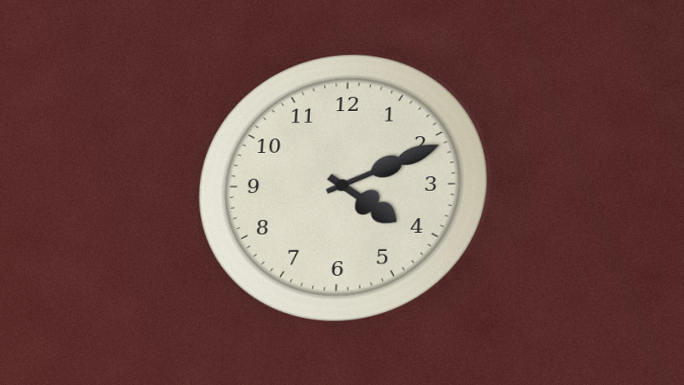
4h11
